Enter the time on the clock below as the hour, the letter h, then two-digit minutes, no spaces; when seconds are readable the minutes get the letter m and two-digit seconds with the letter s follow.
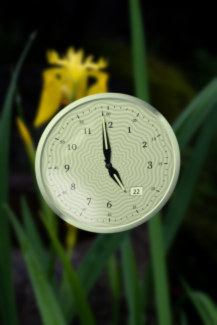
4h59
